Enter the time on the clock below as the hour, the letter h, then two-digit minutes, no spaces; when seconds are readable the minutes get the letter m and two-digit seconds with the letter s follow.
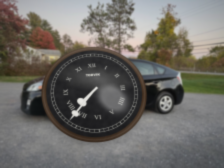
7h37
